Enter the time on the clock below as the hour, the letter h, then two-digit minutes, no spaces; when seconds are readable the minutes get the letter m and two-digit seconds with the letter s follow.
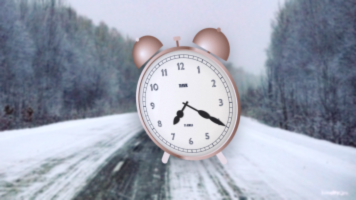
7h20
